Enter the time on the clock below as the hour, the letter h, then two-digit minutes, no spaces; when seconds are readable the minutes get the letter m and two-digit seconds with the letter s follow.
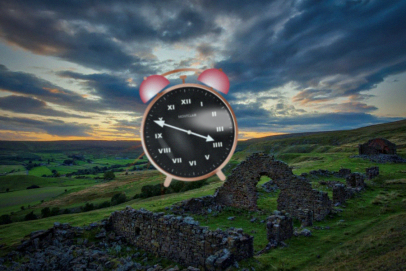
3h49
